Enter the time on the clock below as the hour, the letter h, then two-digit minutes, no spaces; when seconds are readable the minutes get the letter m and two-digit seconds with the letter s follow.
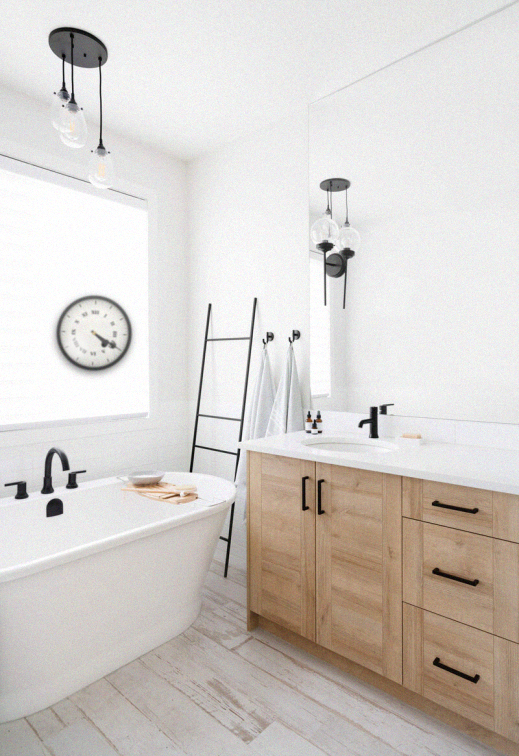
4h20
